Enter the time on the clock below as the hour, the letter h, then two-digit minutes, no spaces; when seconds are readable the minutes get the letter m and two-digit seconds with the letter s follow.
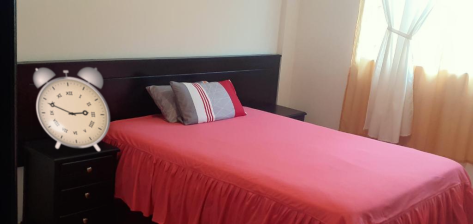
2h49
